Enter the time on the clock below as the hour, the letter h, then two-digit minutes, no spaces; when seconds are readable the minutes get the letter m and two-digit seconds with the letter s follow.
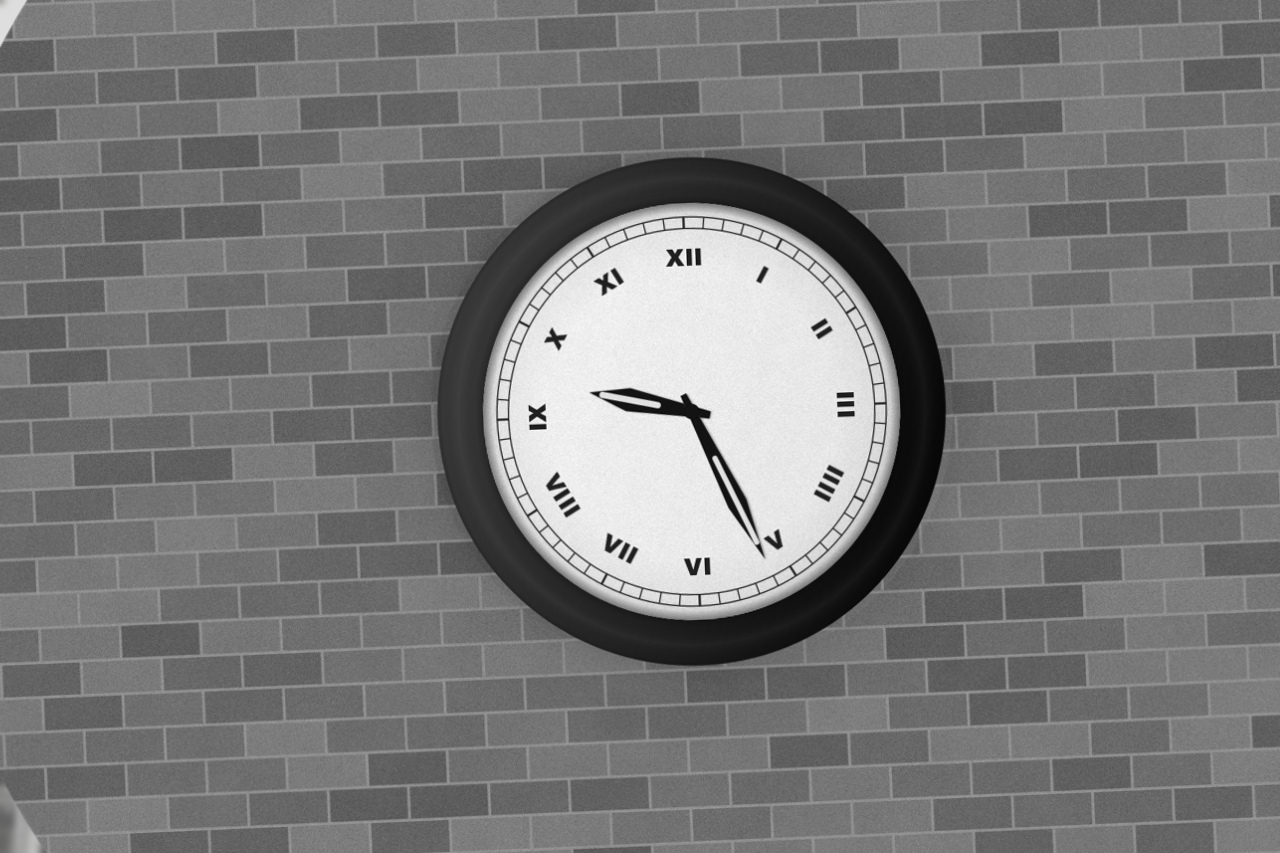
9h26
